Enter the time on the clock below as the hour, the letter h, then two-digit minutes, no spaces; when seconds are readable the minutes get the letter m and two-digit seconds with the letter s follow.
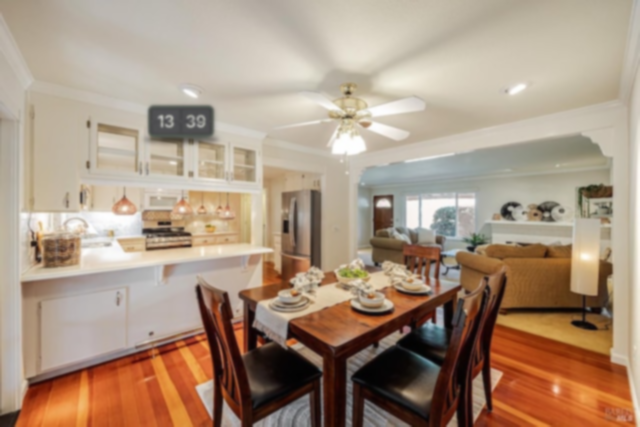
13h39
